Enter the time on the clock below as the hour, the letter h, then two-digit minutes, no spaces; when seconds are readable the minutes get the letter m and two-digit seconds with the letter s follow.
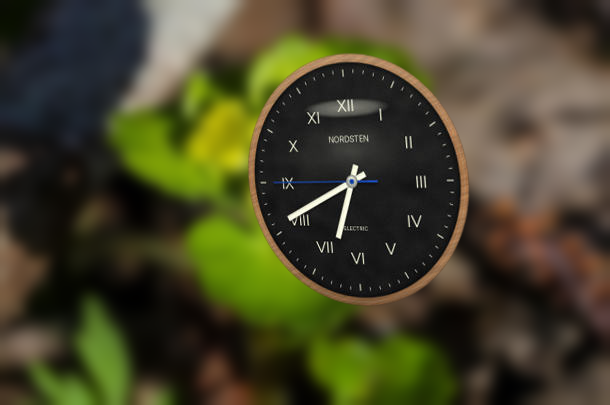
6h40m45s
